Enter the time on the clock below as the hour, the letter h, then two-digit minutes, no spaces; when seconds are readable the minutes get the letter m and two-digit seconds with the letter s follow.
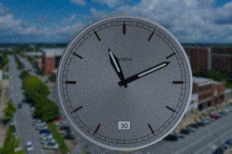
11h11
